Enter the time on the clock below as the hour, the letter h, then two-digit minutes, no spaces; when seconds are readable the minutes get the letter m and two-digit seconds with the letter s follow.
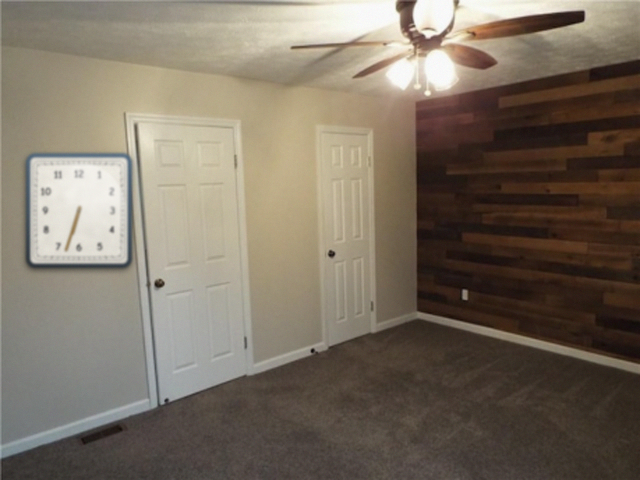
6h33
